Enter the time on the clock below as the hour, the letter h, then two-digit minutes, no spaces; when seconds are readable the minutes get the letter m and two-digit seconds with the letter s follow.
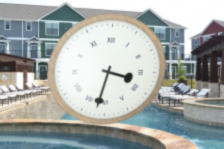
3h32
